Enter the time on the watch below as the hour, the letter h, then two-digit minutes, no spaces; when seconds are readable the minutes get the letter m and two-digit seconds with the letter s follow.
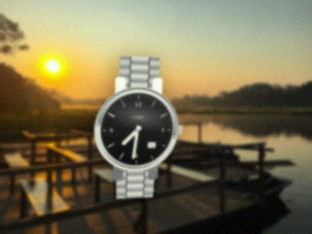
7h31
